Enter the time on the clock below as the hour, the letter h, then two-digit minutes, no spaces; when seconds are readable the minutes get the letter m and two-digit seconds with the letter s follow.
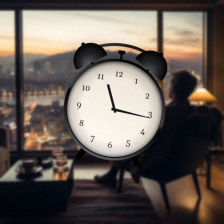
11h16
